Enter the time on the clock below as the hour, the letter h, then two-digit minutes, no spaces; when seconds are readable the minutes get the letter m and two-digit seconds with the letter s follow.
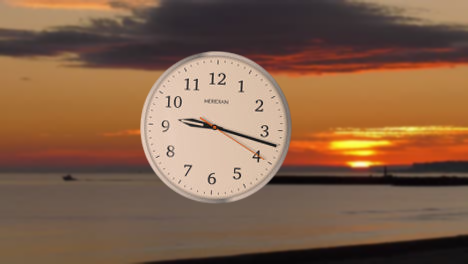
9h17m20s
